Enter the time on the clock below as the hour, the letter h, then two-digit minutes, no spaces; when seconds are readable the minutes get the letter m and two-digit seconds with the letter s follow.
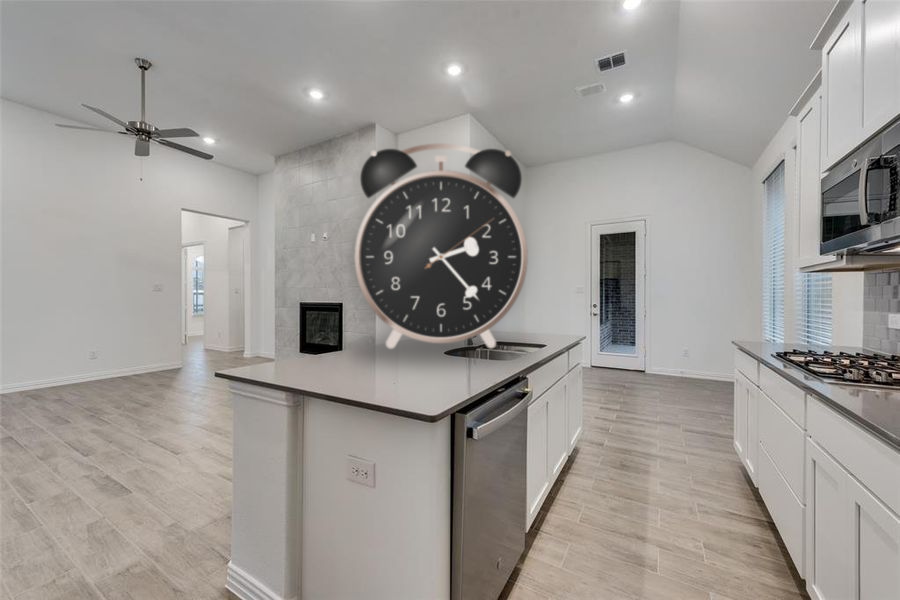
2h23m09s
